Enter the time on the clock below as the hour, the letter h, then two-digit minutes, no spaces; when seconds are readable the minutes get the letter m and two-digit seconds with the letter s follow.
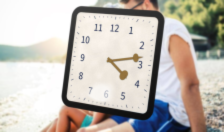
4h13
